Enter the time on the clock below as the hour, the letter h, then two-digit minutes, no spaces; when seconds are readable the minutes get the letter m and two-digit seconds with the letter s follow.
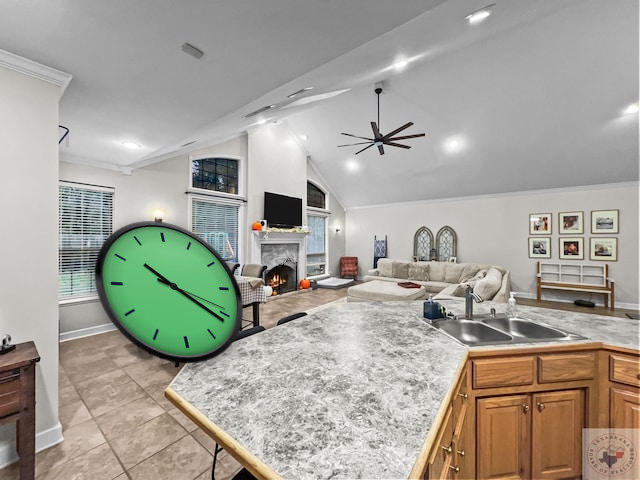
10h21m19s
